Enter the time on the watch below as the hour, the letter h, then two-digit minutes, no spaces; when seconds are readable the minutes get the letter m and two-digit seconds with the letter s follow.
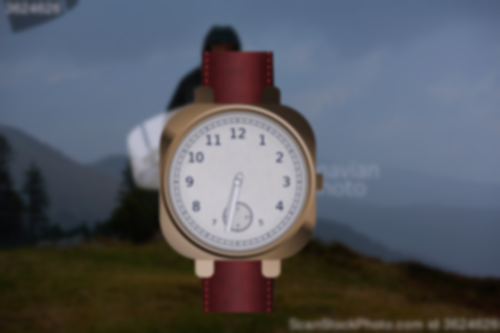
6h32
